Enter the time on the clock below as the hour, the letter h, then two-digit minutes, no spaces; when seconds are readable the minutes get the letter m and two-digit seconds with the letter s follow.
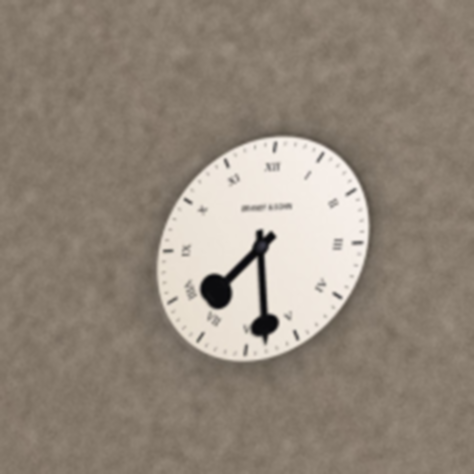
7h28
